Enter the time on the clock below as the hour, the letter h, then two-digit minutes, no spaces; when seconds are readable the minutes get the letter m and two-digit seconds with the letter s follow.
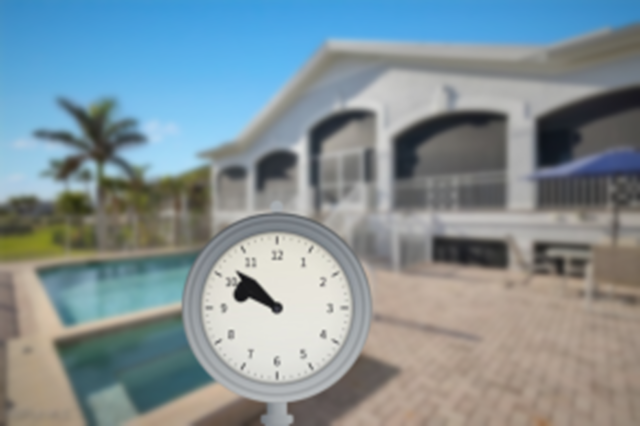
9h52
